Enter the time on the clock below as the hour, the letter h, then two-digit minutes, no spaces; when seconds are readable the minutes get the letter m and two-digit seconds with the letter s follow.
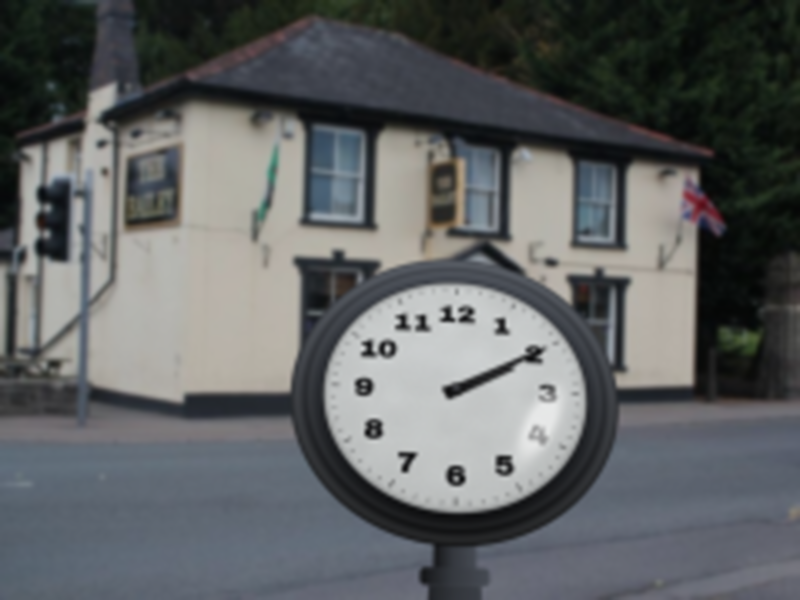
2h10
